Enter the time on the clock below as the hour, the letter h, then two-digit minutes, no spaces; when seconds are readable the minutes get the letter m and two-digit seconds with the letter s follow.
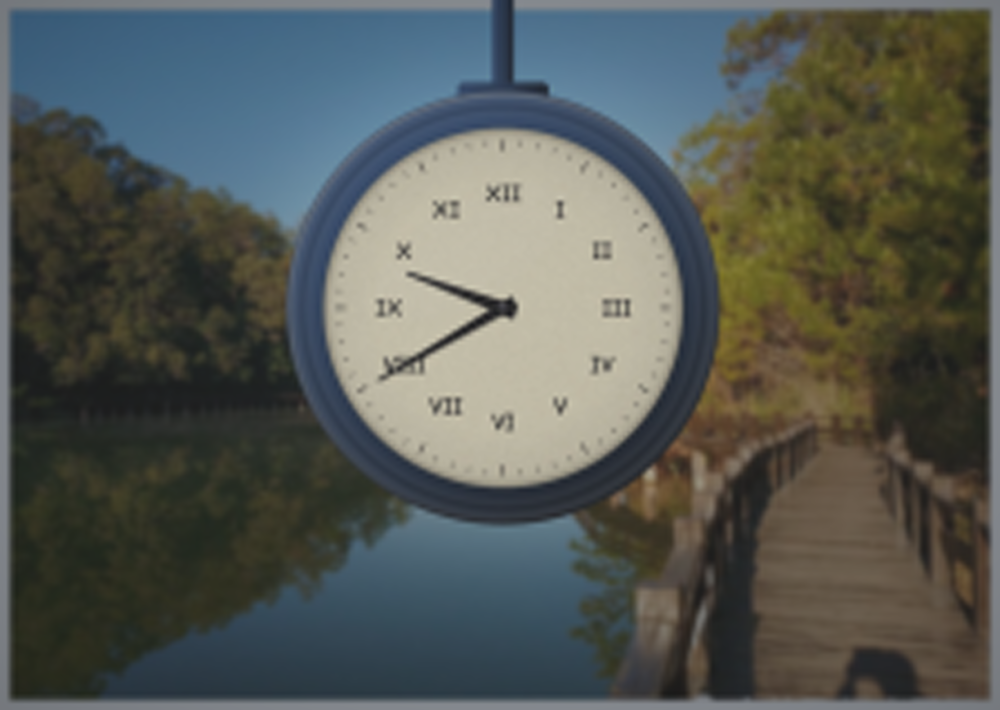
9h40
